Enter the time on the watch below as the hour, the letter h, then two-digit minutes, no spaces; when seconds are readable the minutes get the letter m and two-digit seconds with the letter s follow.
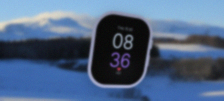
8h36
